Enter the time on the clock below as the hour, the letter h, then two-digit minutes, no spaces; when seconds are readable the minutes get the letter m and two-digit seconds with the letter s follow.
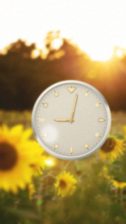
9h02
